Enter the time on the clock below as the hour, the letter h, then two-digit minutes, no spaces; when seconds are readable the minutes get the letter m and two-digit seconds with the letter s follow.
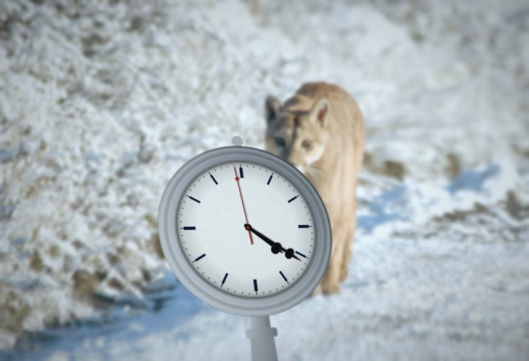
4h20m59s
